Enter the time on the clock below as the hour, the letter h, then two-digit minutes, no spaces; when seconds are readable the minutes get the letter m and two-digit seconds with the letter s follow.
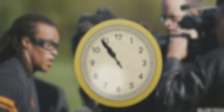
10h54
